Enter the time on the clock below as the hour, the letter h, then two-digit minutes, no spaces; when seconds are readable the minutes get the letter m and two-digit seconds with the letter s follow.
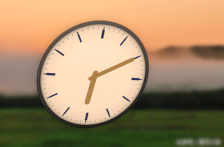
6h10
